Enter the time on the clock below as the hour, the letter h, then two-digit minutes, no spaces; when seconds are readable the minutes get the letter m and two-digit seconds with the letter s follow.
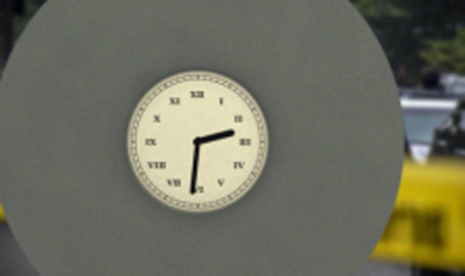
2h31
